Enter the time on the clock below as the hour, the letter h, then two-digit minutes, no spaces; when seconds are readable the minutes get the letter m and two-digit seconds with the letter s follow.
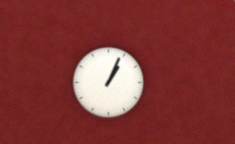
1h04
